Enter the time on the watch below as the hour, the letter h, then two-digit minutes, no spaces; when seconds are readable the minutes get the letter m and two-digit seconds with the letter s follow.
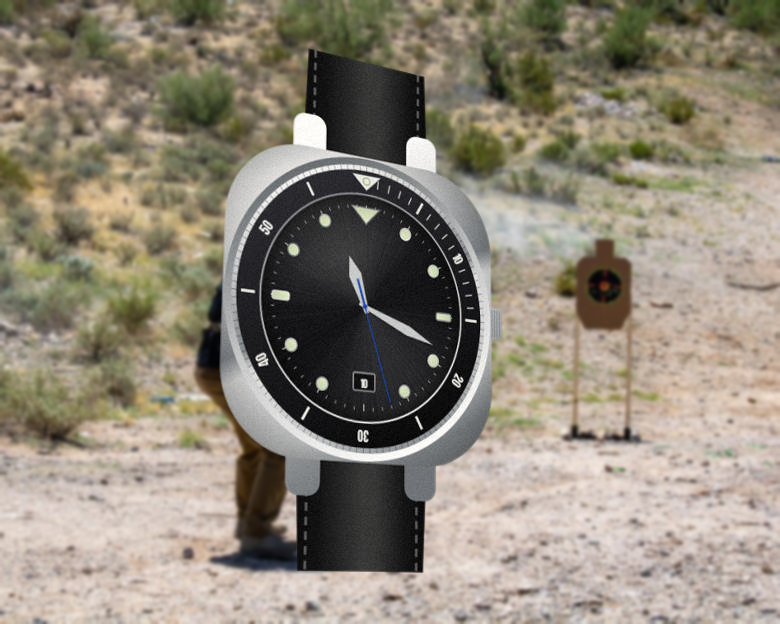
11h18m27s
